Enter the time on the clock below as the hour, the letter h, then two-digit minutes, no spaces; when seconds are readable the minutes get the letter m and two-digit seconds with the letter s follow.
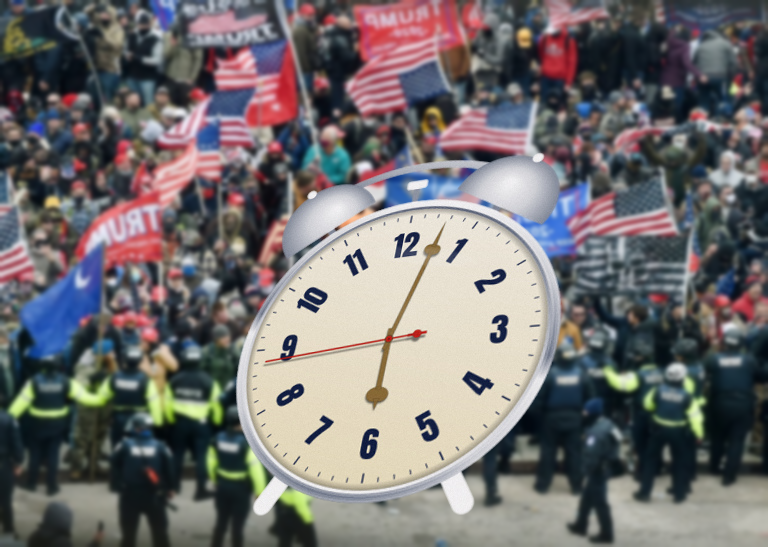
6h02m44s
